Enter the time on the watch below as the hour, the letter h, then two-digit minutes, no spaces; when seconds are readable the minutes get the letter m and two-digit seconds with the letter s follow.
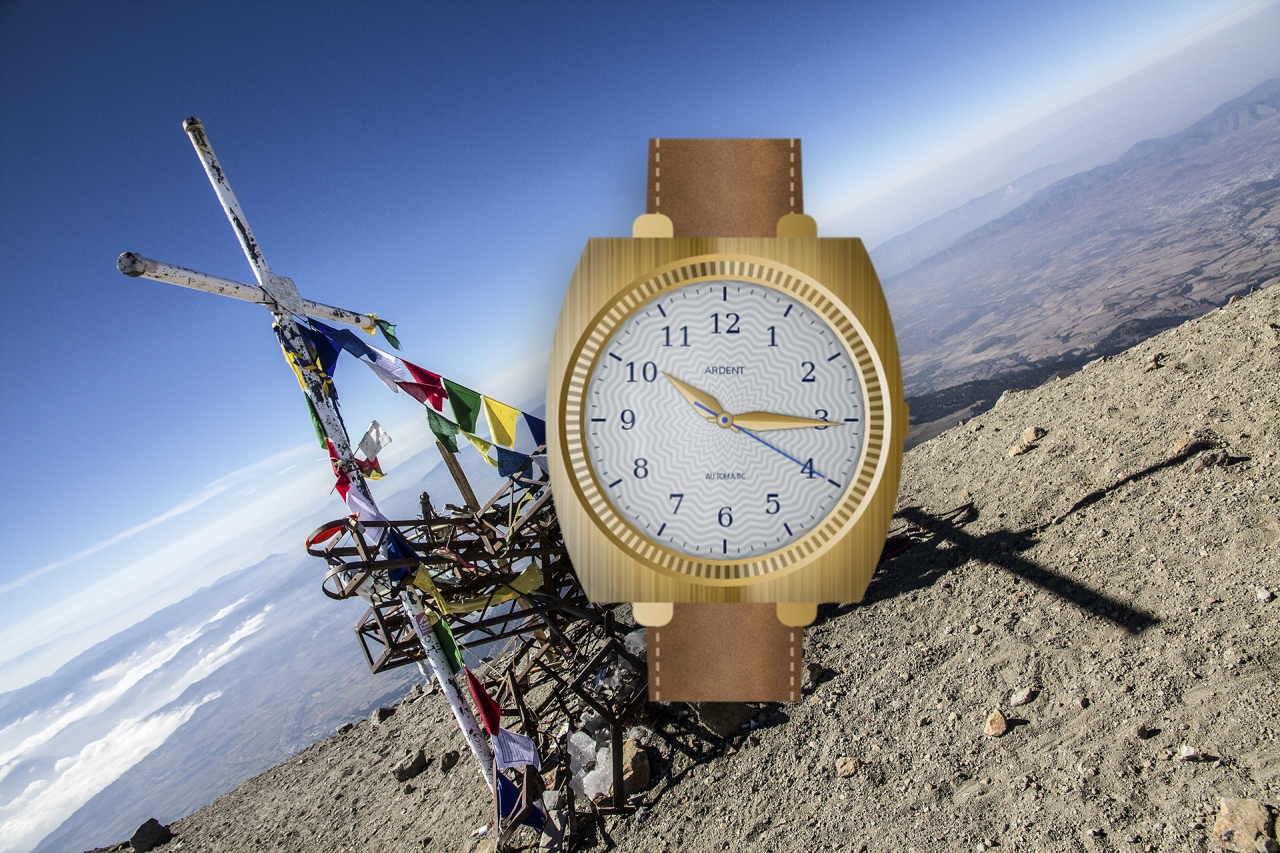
10h15m20s
